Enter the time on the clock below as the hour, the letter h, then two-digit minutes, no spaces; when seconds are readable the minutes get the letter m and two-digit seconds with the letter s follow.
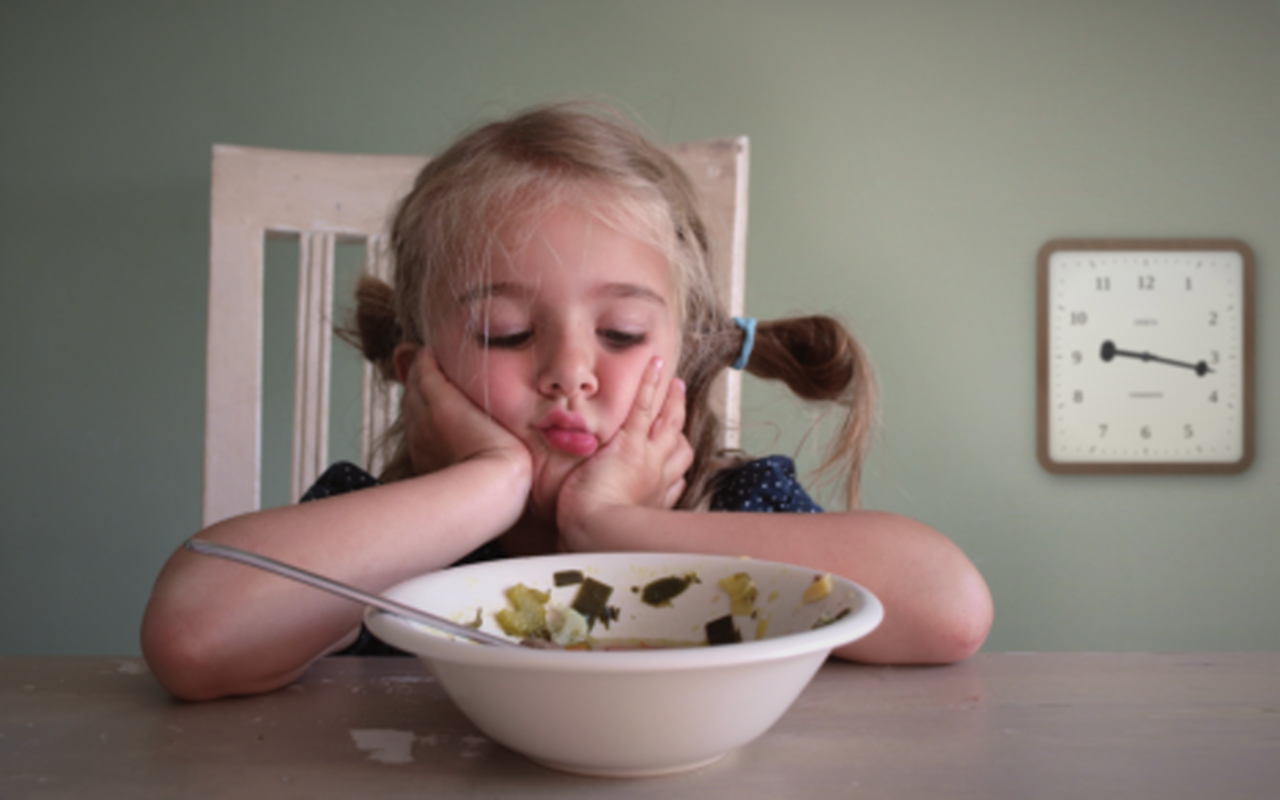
9h17
